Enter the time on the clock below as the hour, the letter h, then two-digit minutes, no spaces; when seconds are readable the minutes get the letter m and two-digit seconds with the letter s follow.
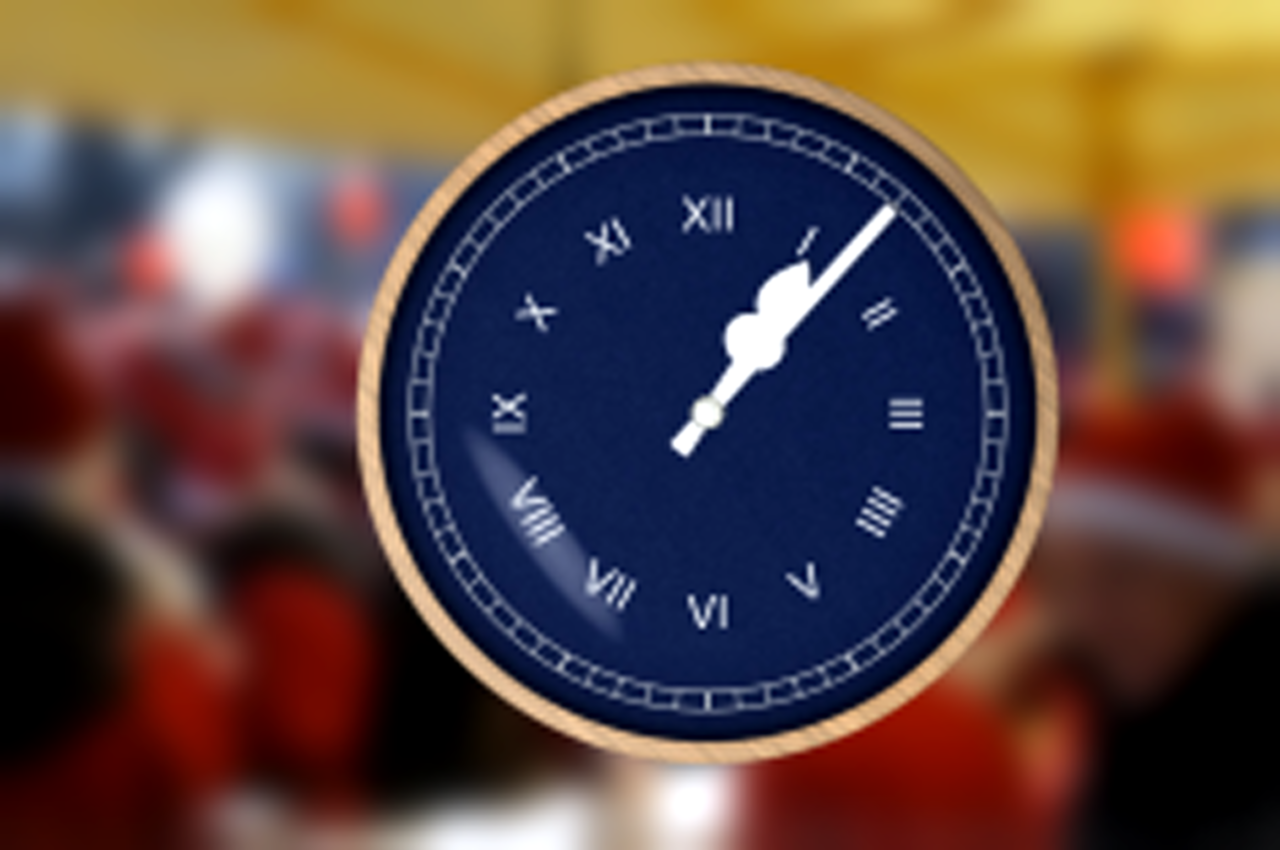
1h07
